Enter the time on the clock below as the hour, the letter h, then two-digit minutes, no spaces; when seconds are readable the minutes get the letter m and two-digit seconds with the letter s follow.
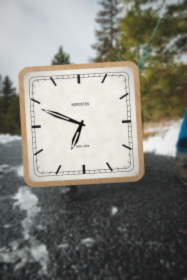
6h49
